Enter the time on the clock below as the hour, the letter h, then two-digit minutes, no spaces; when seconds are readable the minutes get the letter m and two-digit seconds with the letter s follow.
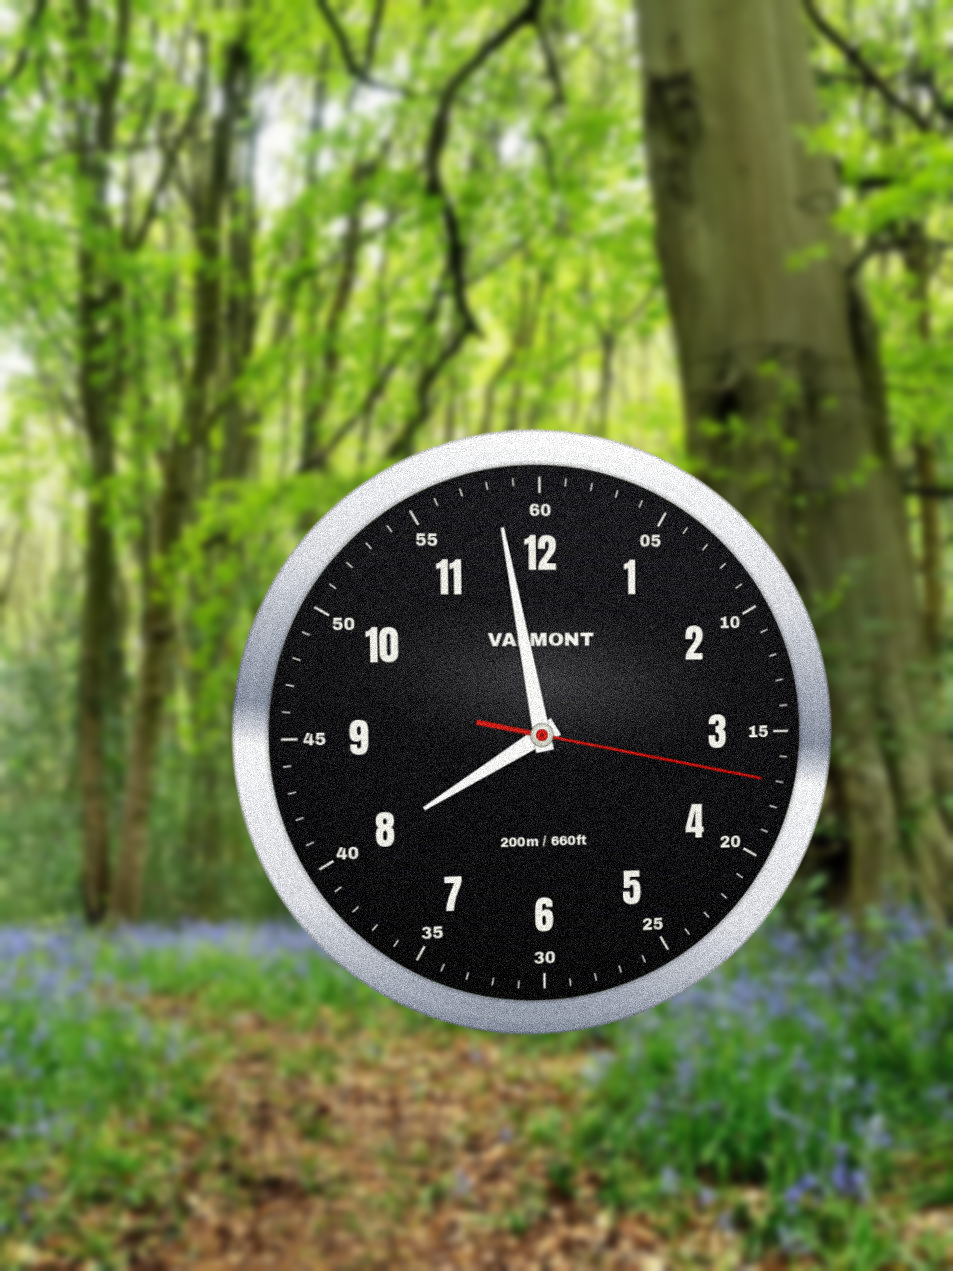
7h58m17s
